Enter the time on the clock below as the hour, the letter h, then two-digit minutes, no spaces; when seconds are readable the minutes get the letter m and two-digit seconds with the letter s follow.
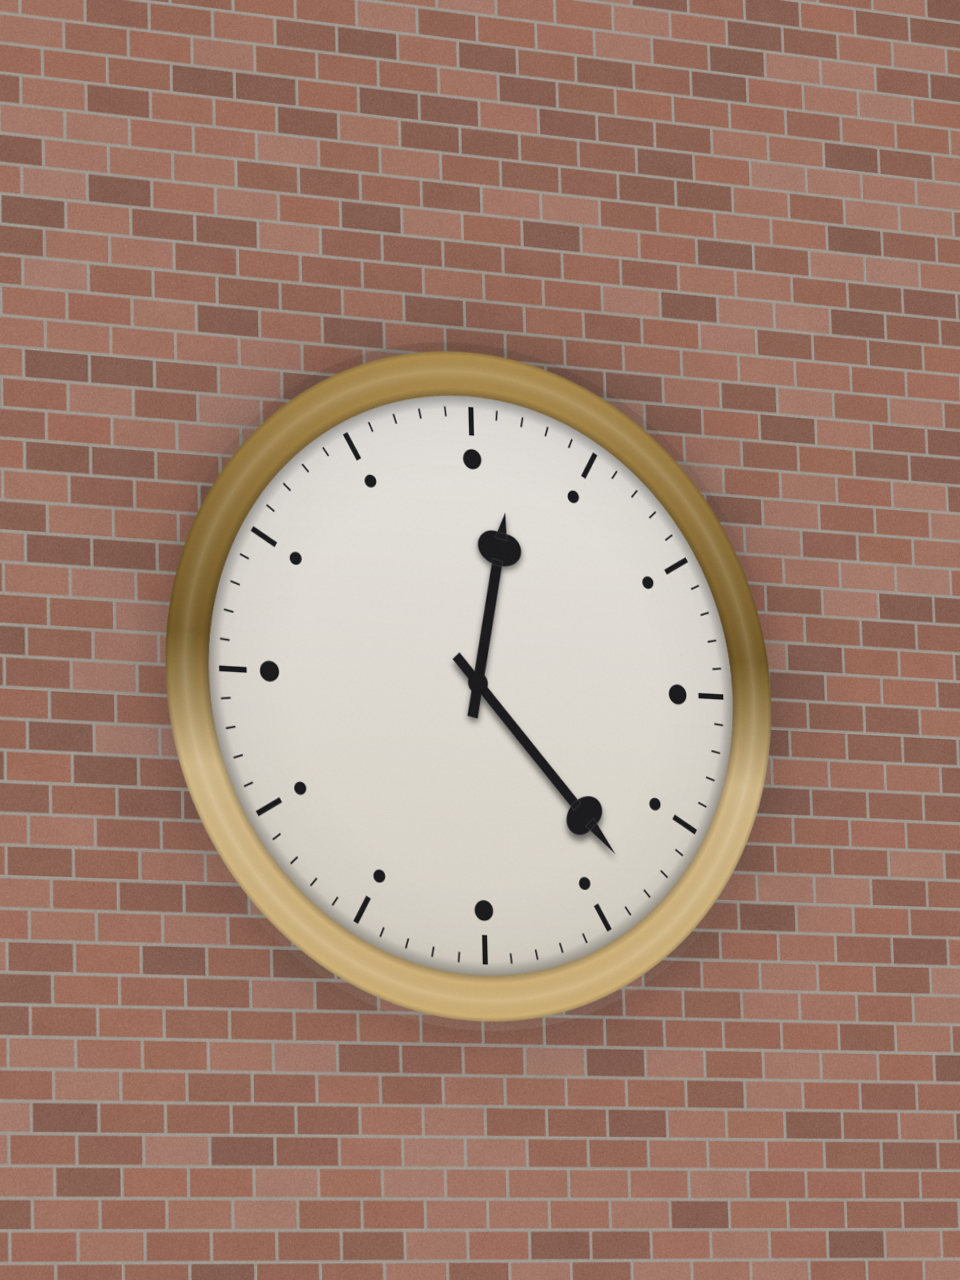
12h23
